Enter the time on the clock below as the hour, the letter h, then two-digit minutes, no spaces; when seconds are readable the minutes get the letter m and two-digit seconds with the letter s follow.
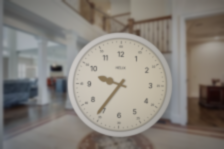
9h36
